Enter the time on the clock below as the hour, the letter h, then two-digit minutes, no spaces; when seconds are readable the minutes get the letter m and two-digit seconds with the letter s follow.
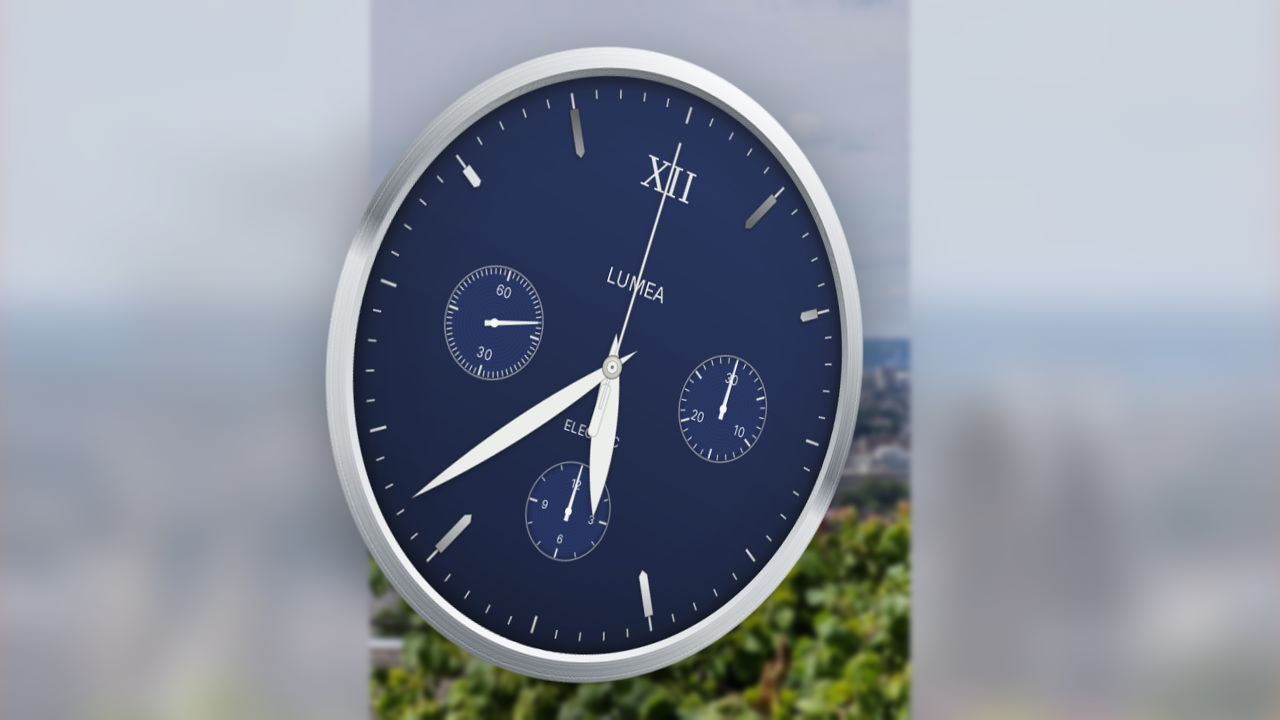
5h37m12s
